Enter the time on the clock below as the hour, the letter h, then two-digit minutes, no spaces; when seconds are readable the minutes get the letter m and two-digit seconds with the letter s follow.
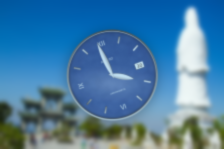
3h59
